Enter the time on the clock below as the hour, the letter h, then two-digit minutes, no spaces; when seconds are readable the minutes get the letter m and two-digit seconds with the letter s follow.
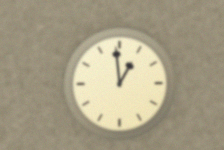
12h59
